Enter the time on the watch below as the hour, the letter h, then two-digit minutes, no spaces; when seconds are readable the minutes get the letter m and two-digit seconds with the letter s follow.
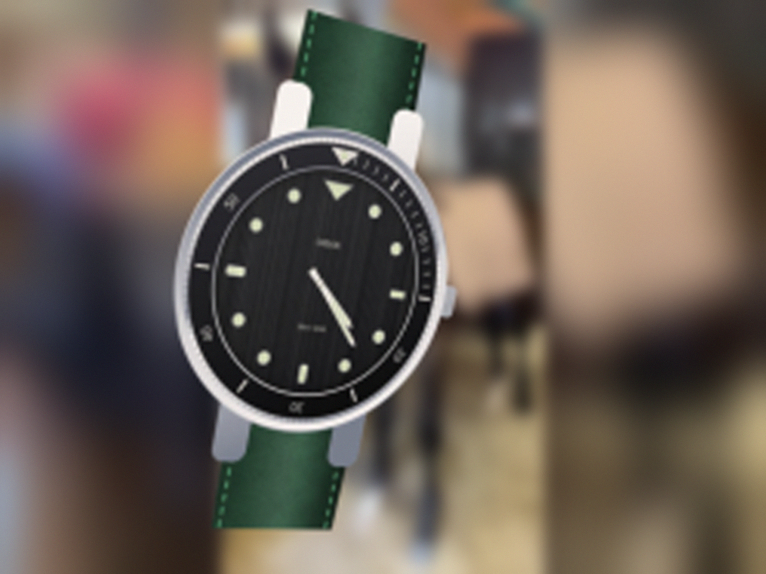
4h23
